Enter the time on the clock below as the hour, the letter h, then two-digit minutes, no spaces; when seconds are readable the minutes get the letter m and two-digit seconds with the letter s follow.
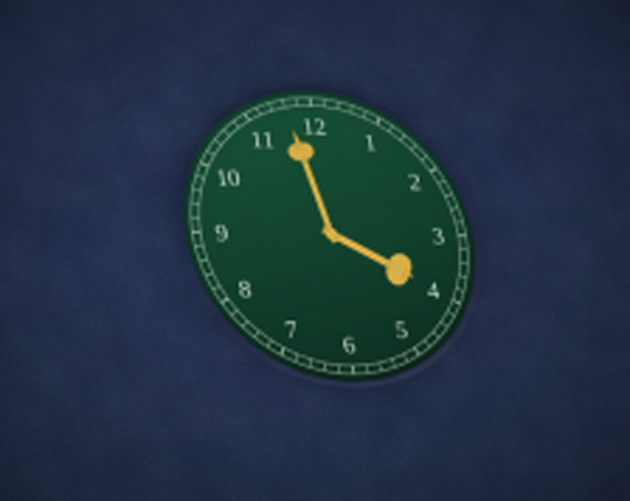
3h58
